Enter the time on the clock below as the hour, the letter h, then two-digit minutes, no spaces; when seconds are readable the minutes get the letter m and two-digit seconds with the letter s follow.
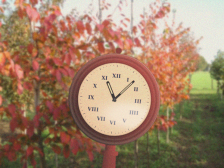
11h07
